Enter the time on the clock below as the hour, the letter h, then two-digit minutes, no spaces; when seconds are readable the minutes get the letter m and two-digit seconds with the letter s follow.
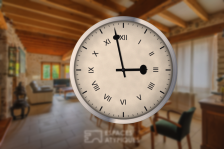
2h58
